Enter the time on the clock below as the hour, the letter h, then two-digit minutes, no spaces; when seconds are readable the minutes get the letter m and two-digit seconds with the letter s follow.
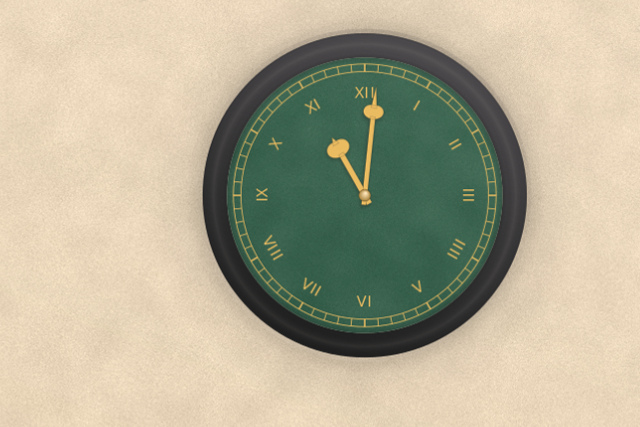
11h01
